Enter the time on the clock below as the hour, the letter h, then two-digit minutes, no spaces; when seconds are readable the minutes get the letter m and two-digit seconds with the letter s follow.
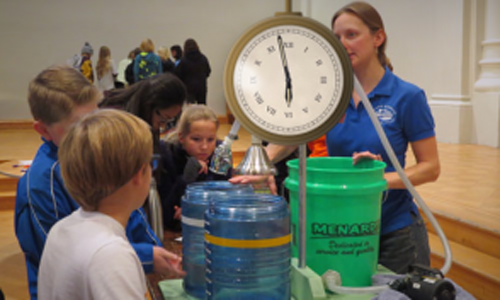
5h58
